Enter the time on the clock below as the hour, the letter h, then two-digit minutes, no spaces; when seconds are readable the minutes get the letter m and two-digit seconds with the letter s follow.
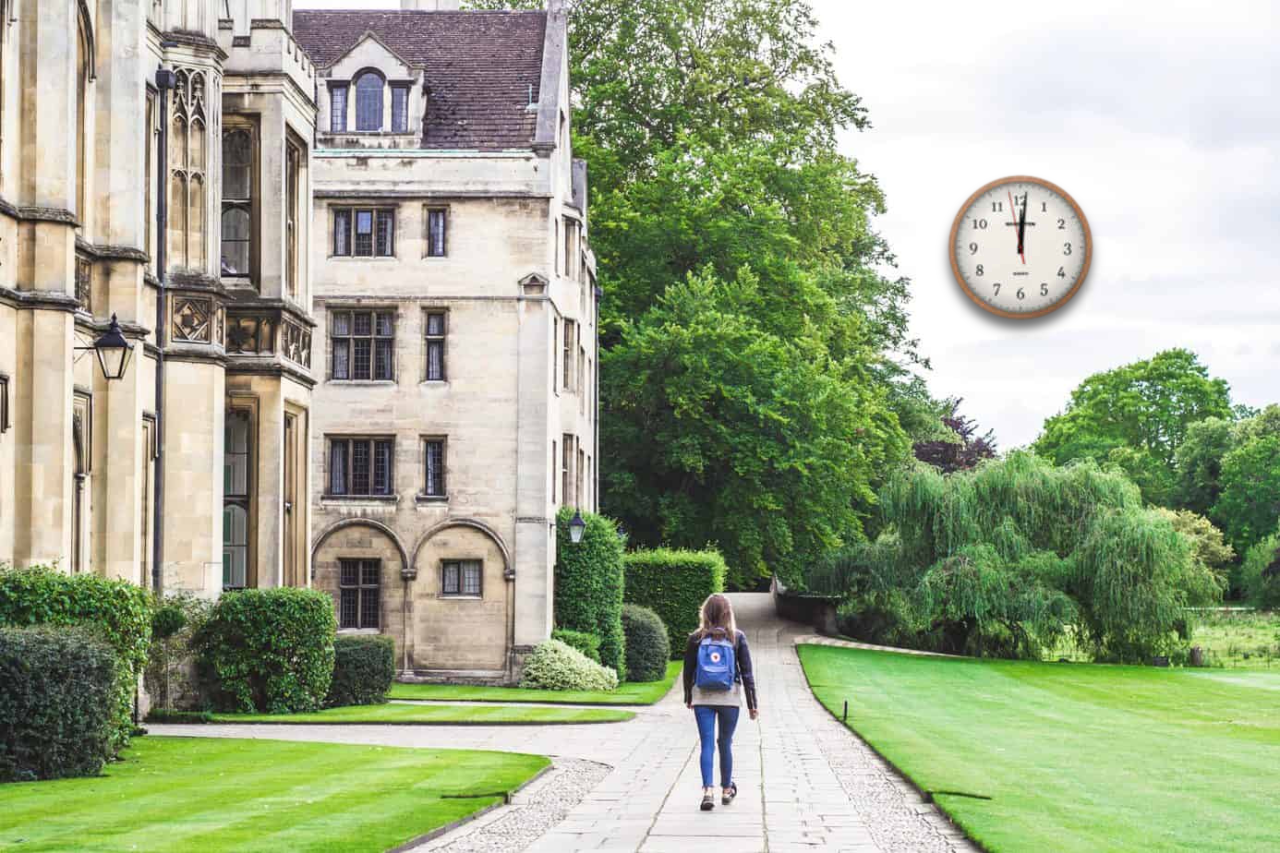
12h00m58s
